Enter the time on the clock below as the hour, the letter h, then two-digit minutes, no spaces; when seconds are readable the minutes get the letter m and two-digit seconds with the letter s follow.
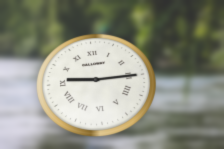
9h15
